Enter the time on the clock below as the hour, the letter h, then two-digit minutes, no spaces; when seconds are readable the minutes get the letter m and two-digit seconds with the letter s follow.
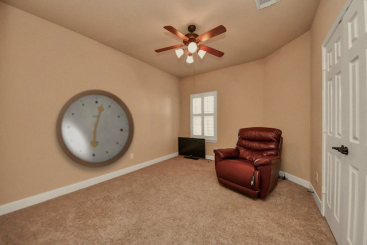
6h02
